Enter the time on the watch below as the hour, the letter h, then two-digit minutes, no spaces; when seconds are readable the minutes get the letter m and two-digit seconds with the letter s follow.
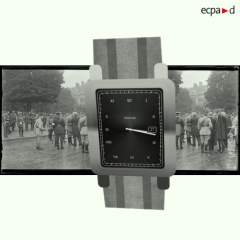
3h17
